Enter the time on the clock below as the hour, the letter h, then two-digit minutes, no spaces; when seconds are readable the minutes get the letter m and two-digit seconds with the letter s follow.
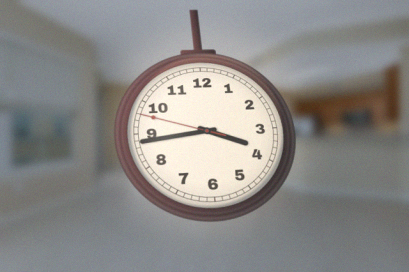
3h43m48s
